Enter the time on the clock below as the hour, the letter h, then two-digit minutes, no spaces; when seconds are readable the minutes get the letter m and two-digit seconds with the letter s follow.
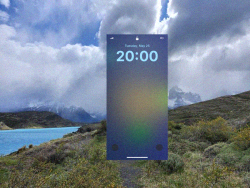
20h00
